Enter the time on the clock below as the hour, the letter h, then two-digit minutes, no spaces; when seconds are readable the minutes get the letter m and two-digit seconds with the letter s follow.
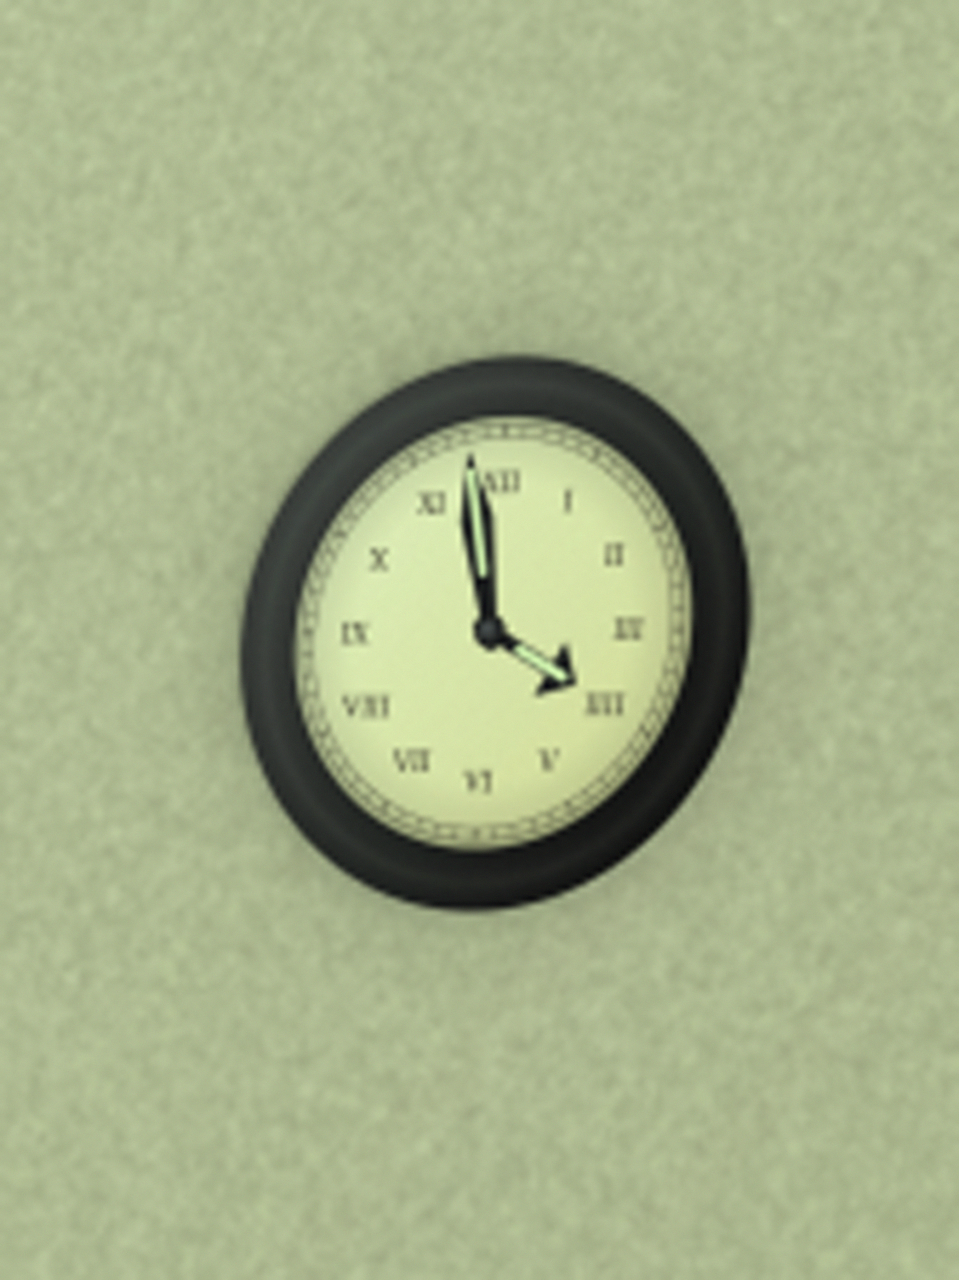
3h58
